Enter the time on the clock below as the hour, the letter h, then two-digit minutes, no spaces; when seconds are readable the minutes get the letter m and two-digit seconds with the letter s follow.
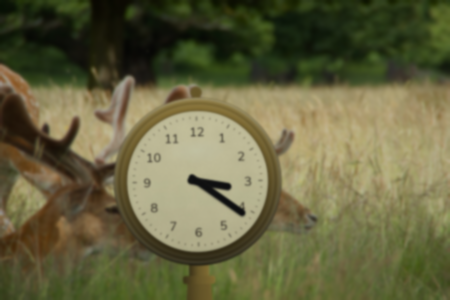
3h21
